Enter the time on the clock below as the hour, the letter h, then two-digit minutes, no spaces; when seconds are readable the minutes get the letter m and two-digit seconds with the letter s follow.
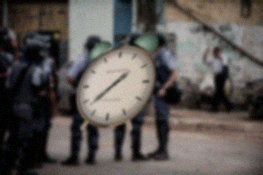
1h38
